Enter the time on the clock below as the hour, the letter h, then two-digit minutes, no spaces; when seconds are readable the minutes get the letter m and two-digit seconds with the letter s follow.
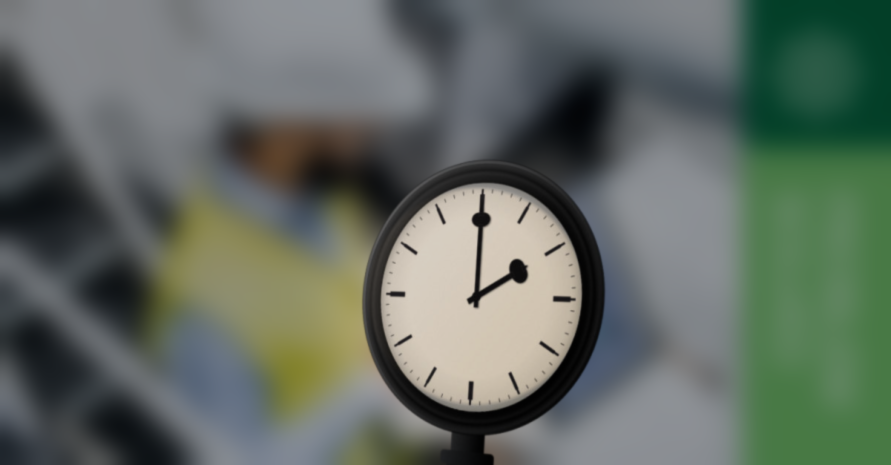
2h00
